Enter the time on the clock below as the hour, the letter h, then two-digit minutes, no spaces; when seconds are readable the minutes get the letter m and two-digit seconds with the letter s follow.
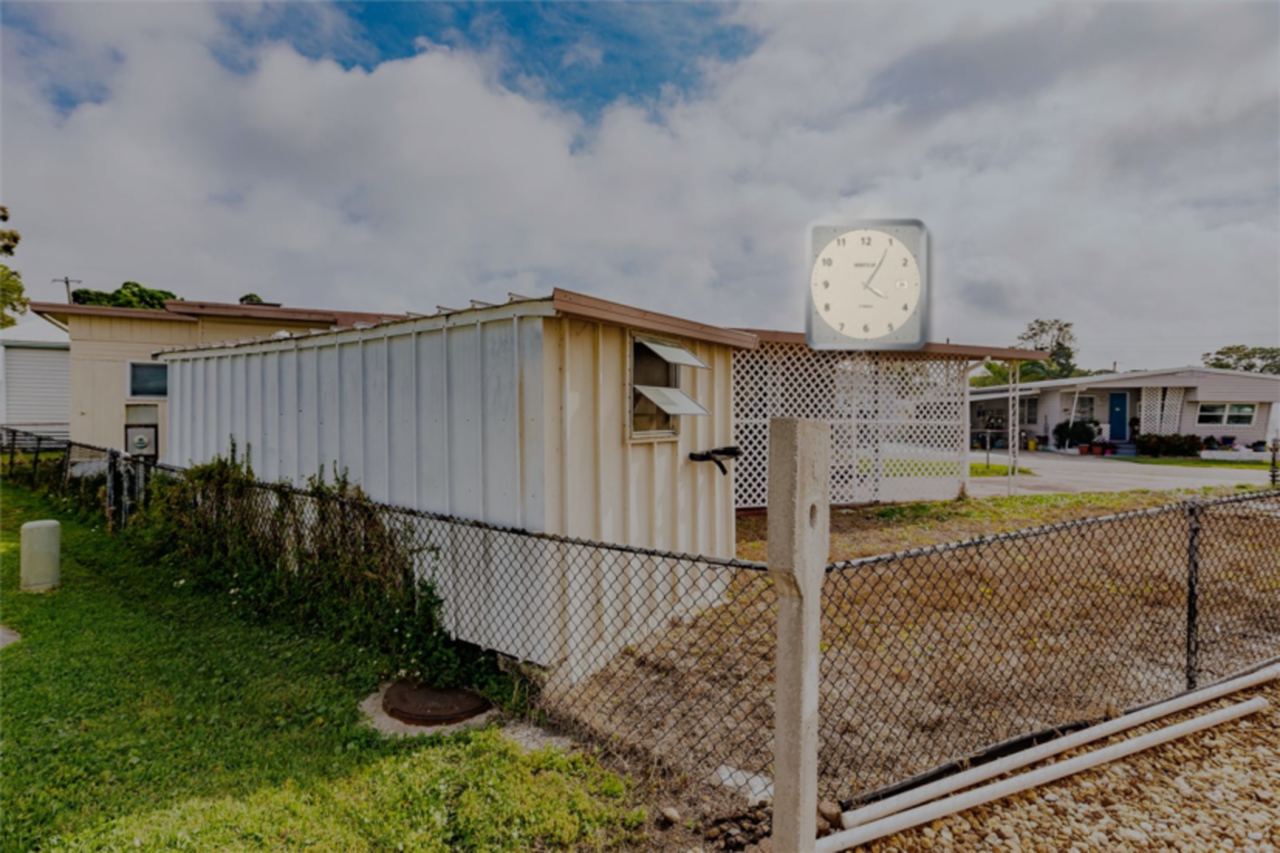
4h05
